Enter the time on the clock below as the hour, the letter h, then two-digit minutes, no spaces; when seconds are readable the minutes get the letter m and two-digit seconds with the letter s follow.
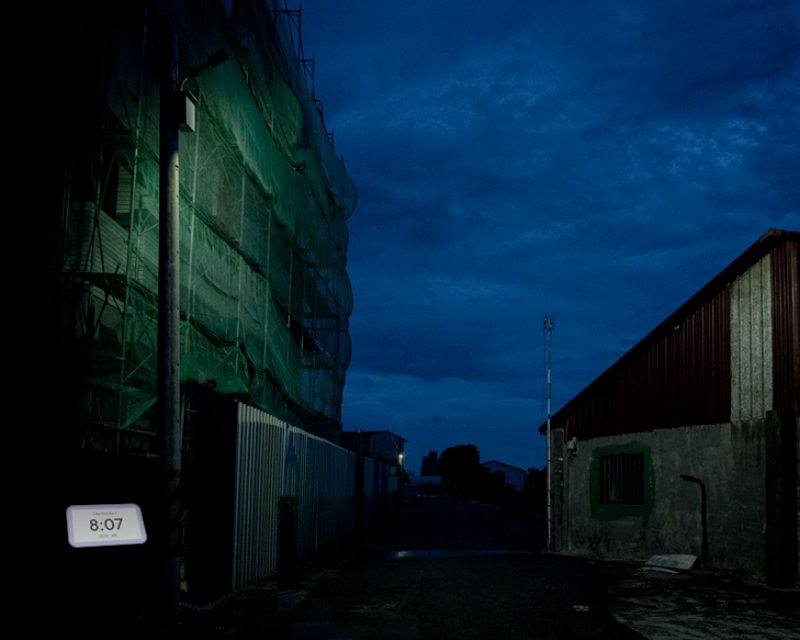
8h07
